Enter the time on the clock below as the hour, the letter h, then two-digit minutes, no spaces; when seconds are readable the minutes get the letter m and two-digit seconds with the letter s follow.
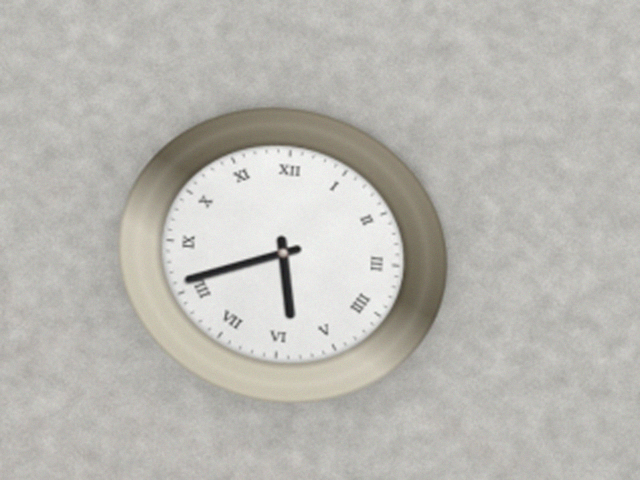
5h41
